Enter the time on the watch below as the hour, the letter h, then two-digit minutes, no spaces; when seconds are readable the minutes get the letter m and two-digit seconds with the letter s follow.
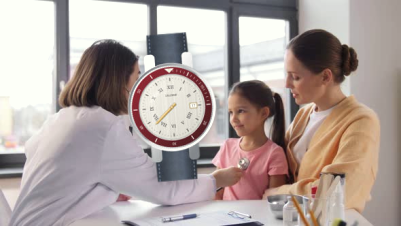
7h38
